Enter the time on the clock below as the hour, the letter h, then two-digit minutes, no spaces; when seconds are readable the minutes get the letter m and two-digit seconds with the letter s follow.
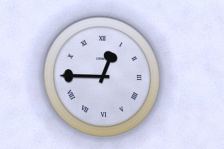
12h45
